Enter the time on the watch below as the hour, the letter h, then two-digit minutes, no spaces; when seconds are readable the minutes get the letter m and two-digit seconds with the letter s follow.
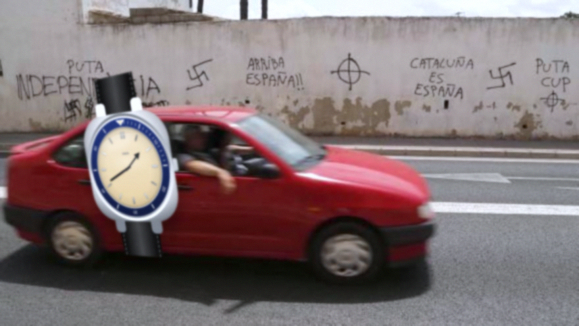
1h41
